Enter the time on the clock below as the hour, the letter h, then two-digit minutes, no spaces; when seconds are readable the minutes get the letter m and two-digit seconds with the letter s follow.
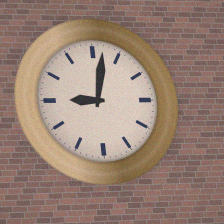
9h02
